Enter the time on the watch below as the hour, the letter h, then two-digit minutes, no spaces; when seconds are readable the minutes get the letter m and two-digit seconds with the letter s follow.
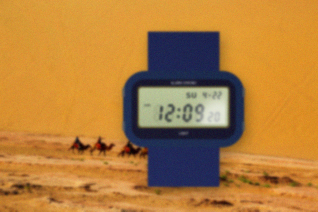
12h09
